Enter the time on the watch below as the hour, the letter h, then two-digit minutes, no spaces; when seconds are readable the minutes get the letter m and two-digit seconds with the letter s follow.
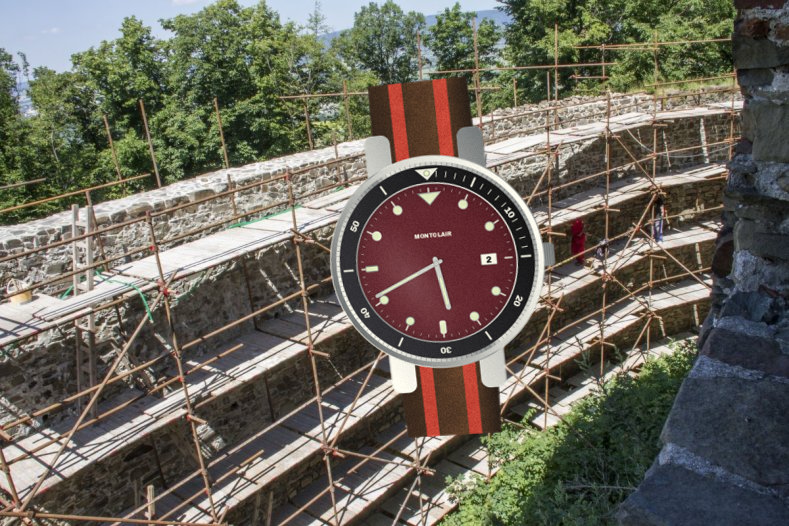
5h41
